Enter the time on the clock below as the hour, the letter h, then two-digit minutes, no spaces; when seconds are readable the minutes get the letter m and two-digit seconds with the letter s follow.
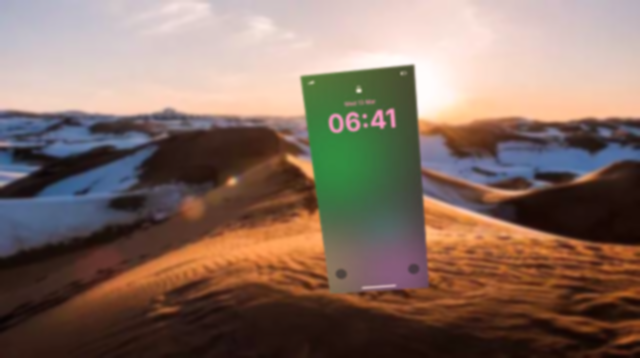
6h41
